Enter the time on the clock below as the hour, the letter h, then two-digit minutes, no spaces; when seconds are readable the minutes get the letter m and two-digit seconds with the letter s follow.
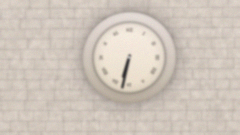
6h32
